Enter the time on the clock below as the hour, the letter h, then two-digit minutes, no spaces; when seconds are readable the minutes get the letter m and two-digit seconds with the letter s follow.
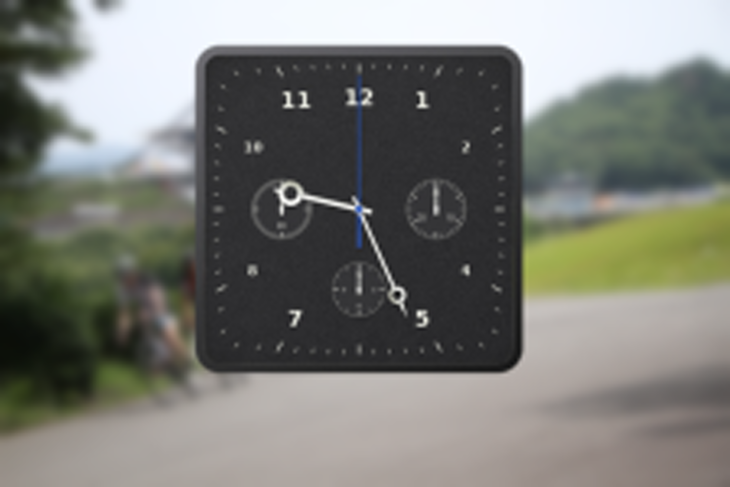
9h26
